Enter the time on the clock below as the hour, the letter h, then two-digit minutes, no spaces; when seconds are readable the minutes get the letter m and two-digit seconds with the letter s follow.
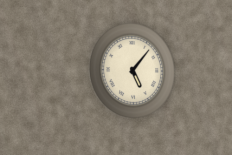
5h07
